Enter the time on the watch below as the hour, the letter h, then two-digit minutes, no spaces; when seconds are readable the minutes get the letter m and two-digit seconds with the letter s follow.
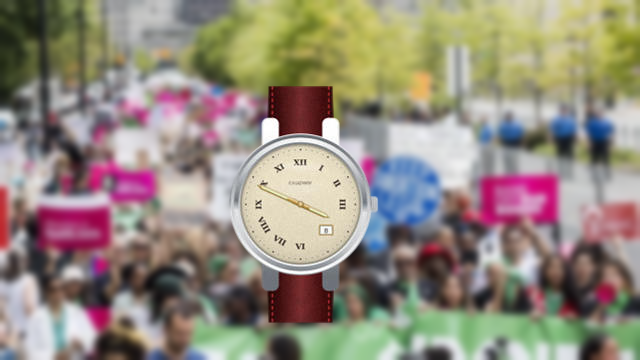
3h49
